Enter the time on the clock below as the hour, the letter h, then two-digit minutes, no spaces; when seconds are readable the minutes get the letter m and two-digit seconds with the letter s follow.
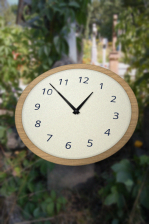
12h52
